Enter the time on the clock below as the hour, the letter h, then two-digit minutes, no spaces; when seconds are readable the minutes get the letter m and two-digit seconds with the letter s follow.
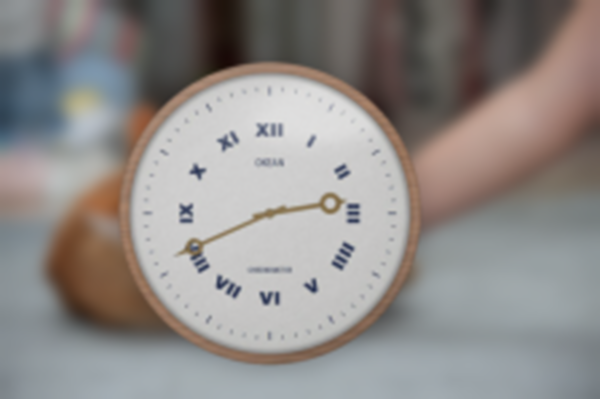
2h41
